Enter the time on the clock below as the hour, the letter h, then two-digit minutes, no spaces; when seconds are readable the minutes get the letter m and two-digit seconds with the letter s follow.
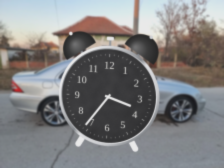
3h36
